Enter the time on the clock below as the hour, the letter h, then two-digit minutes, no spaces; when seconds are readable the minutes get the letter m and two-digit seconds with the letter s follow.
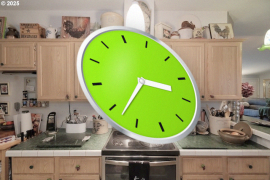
3h38
